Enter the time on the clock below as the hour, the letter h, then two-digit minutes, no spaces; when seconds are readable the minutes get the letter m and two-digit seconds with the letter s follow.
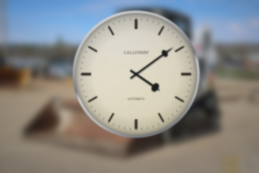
4h09
